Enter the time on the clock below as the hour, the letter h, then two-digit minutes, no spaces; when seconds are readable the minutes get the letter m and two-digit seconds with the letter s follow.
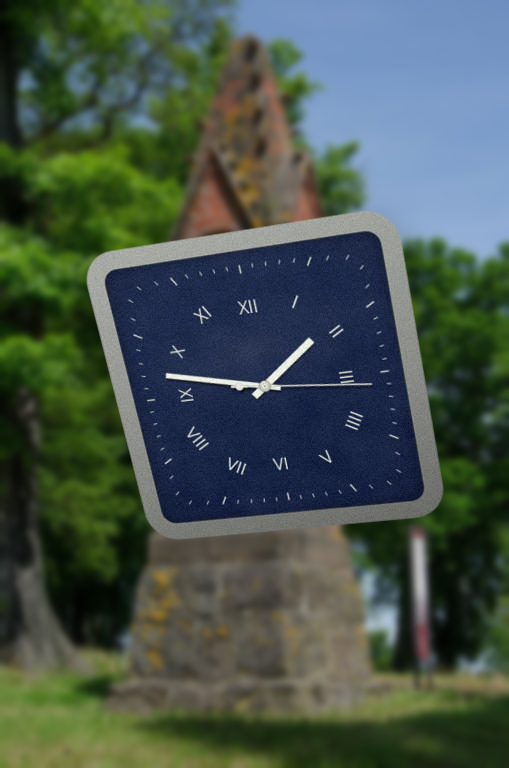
1h47m16s
